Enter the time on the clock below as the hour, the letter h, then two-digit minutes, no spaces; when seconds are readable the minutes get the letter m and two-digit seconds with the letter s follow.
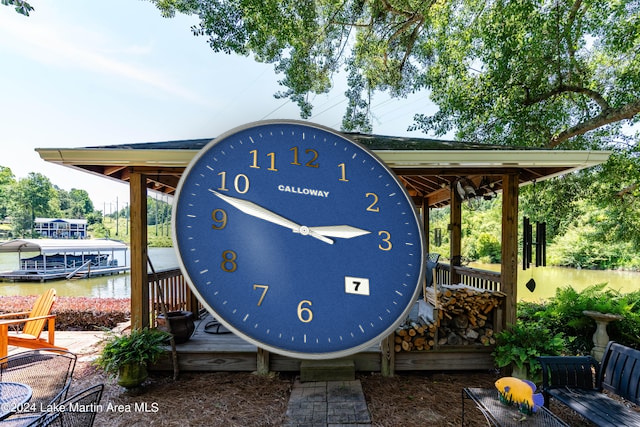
2h47m48s
